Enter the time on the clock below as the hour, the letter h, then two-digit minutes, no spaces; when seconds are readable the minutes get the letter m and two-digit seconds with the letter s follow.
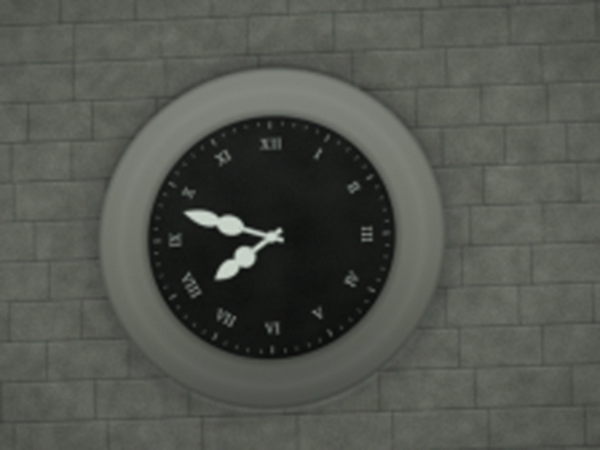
7h48
